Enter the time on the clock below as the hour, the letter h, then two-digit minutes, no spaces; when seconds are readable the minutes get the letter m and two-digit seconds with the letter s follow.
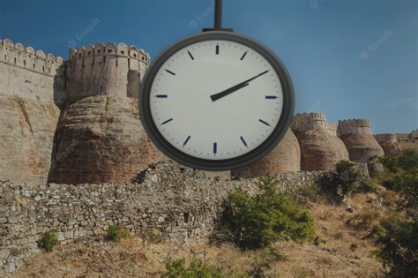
2h10
